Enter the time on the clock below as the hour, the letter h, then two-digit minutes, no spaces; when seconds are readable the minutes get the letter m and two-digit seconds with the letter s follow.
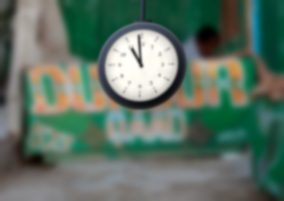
10h59
